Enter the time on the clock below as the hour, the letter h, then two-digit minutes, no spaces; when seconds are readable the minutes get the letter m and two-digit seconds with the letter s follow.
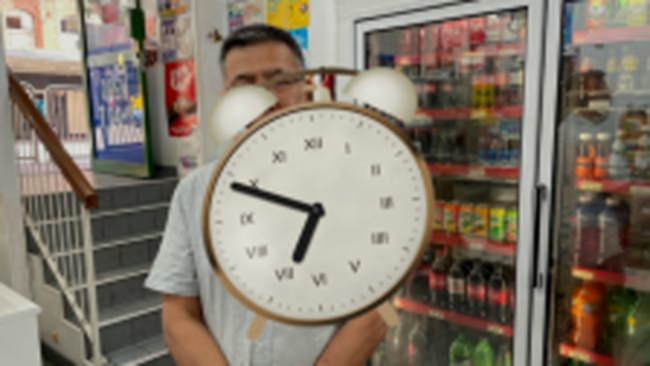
6h49
